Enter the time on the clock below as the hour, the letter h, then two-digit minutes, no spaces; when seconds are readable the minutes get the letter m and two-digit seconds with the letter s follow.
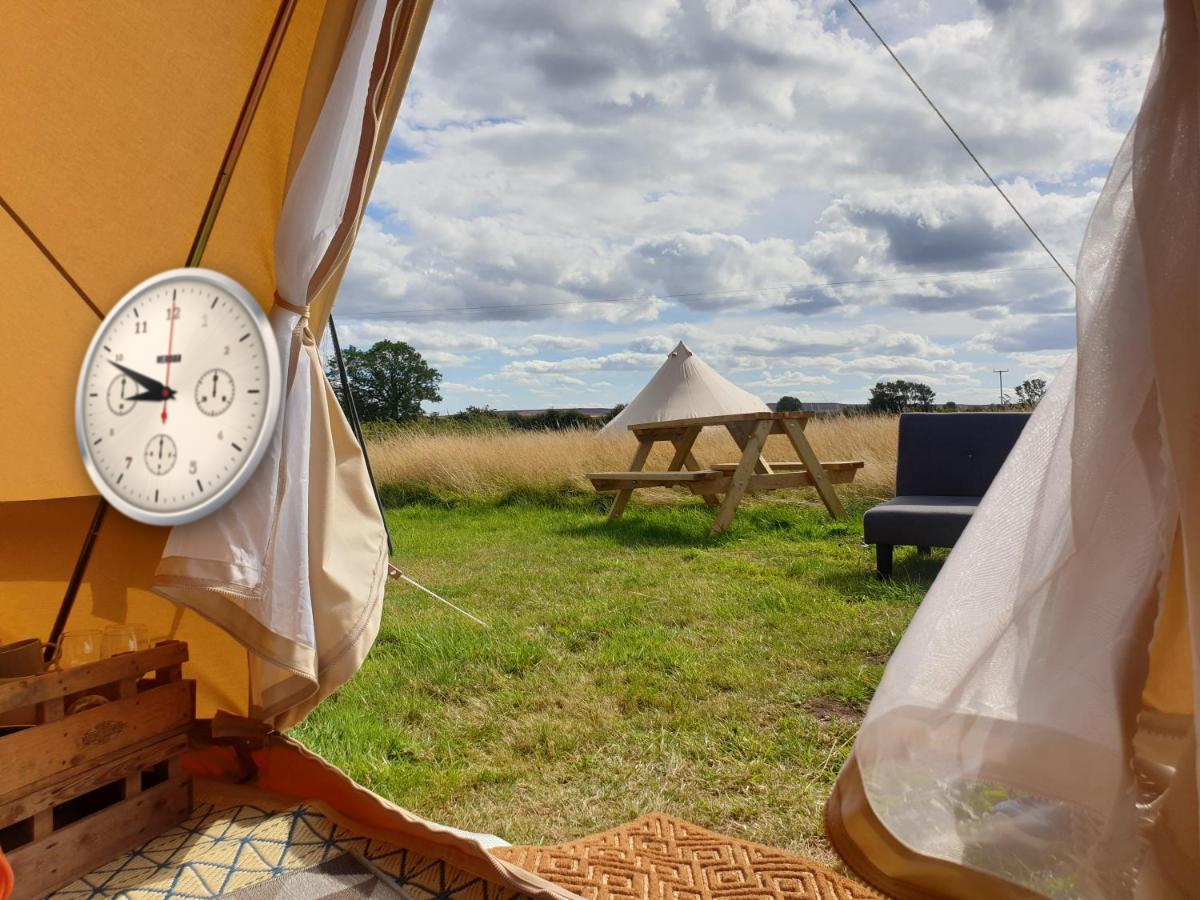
8h49
